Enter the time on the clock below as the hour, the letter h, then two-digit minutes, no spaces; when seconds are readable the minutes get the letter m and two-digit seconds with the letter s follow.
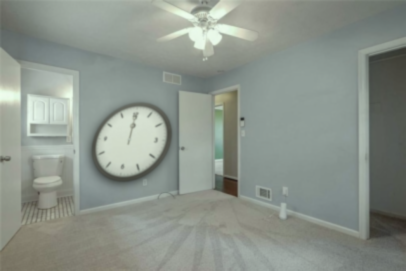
12h00
